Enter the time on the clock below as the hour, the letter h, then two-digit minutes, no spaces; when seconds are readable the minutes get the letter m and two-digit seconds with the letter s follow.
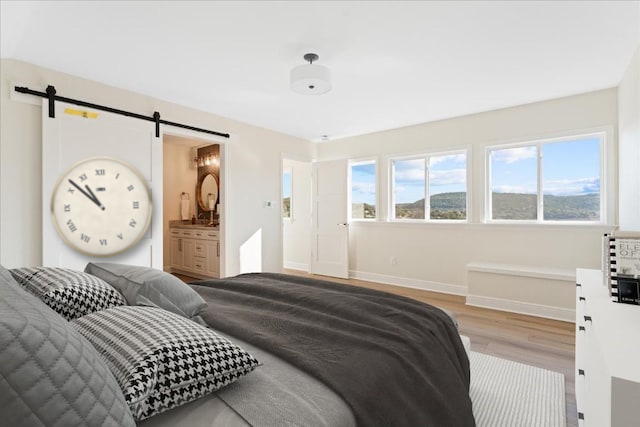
10h52
